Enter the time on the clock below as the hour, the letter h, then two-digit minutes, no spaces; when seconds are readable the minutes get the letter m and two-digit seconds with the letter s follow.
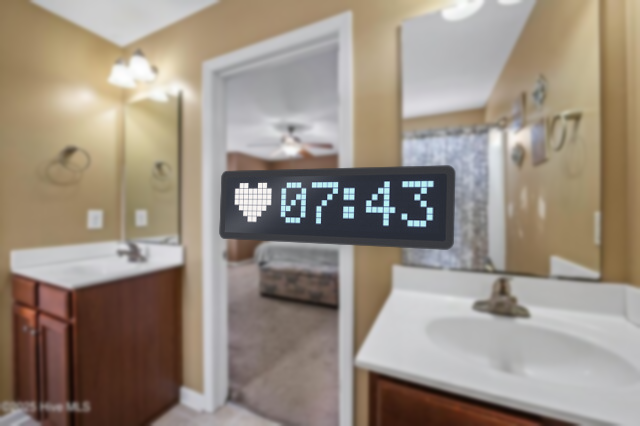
7h43
